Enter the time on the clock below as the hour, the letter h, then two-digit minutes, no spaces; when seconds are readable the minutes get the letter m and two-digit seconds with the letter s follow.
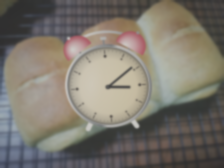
3h09
